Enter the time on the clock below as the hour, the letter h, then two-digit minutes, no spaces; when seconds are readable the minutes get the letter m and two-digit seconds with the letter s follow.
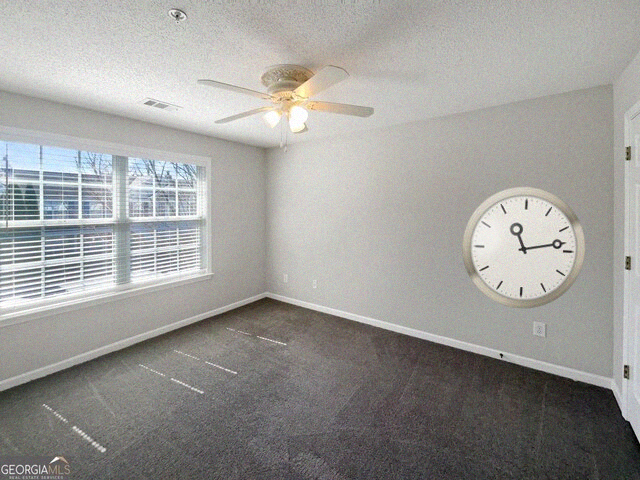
11h13
